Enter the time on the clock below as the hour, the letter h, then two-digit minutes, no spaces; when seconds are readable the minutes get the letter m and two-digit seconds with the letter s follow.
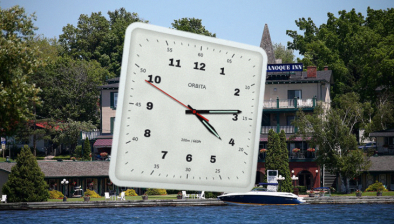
4h13m49s
